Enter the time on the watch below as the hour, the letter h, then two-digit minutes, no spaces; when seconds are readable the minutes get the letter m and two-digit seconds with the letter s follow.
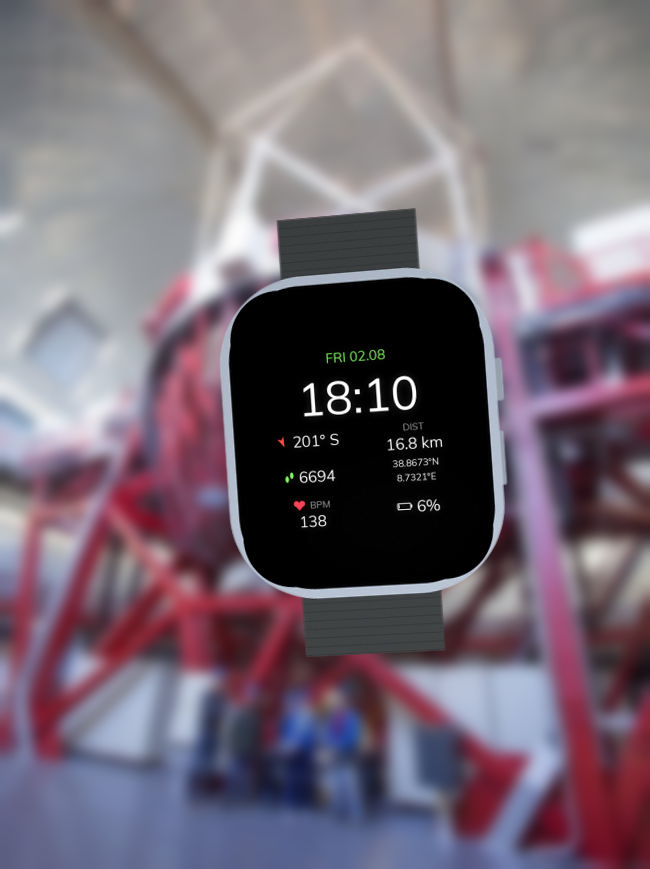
18h10
